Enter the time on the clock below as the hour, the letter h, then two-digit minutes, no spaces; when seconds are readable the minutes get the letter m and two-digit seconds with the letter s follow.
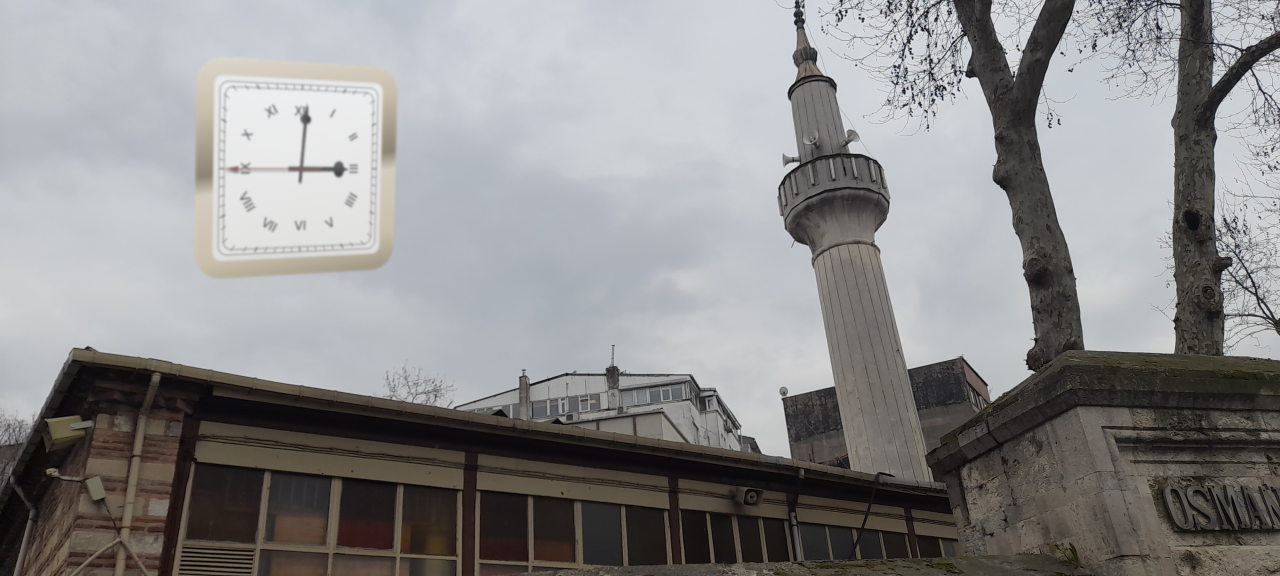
3h00m45s
